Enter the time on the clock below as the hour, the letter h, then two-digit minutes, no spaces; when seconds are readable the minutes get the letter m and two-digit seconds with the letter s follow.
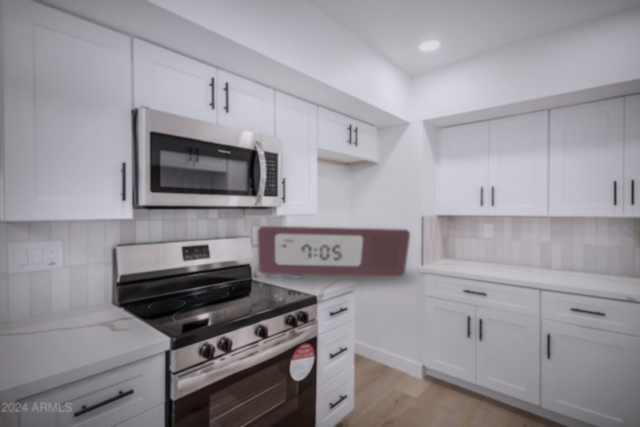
7h05
